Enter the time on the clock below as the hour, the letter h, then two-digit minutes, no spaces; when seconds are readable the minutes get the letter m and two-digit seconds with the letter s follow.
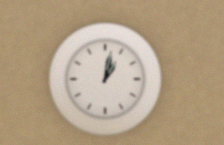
1h02
